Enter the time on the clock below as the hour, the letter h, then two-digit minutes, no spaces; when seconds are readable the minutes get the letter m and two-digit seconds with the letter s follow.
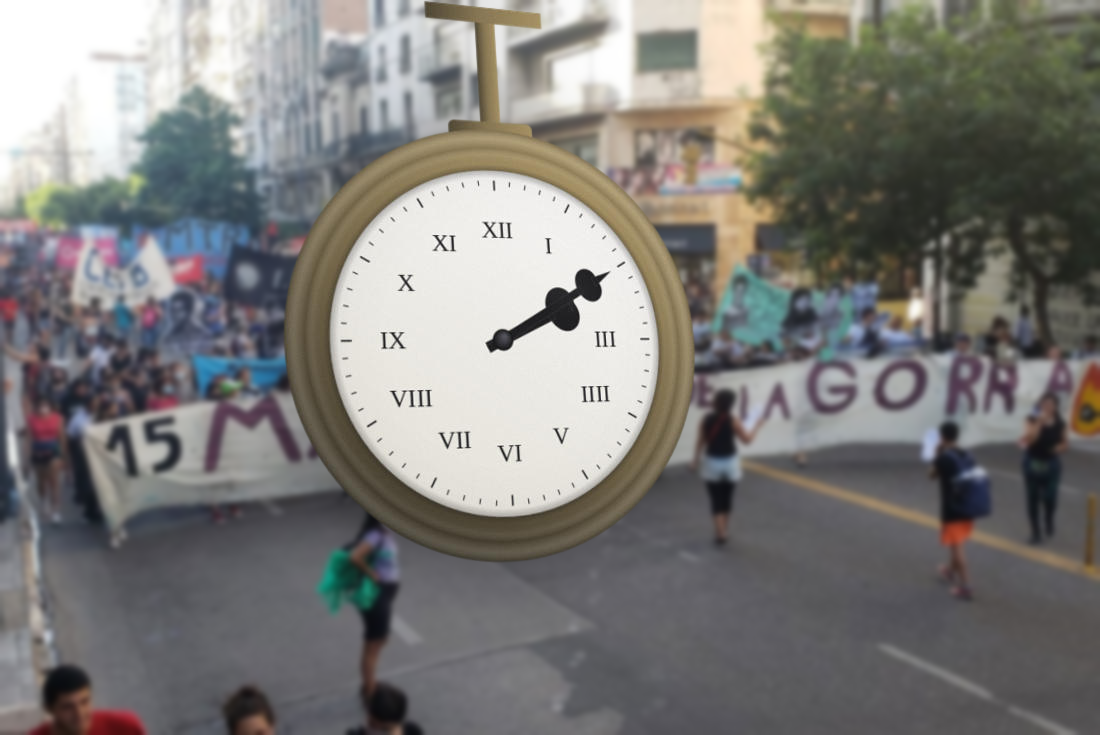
2h10
